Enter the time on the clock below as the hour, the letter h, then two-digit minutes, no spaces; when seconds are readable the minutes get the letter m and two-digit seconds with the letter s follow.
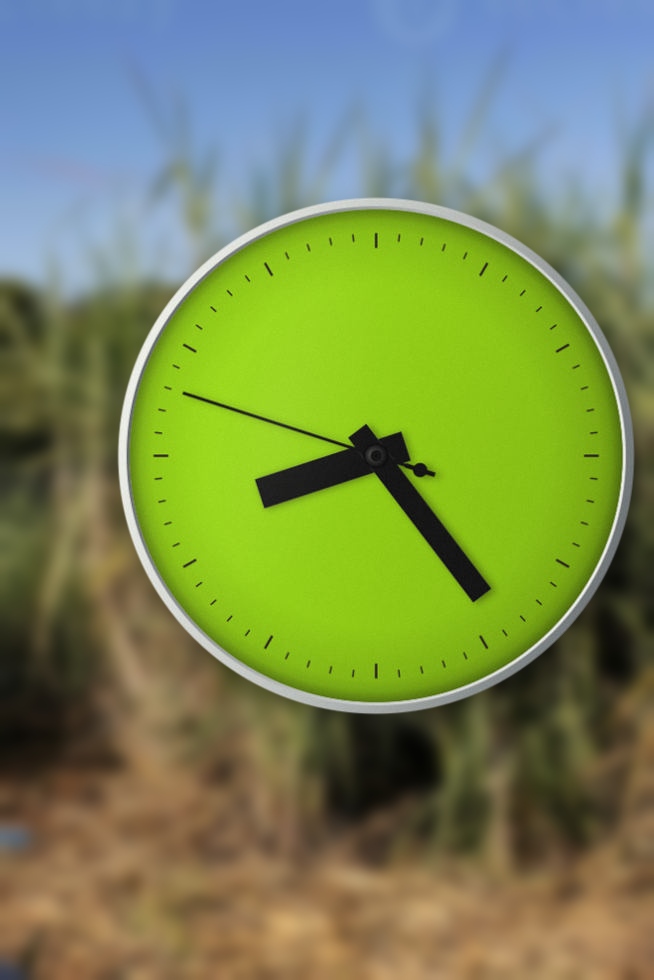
8h23m48s
